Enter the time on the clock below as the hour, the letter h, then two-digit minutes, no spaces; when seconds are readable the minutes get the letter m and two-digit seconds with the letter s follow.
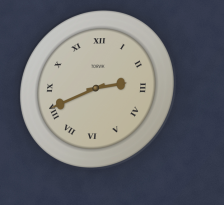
2h41
